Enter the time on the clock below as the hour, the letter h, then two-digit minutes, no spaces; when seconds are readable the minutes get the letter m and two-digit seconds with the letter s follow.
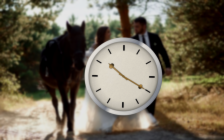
10h20
